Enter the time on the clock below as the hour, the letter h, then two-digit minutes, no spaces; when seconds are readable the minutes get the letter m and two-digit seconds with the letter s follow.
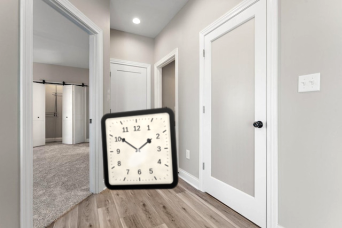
1h51
